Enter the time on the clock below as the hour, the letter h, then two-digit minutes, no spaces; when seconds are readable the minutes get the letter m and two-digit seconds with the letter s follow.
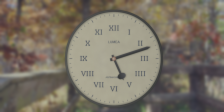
5h12
